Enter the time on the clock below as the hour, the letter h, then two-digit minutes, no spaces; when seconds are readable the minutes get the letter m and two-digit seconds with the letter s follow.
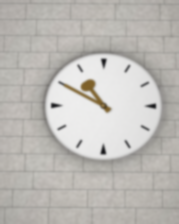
10h50
